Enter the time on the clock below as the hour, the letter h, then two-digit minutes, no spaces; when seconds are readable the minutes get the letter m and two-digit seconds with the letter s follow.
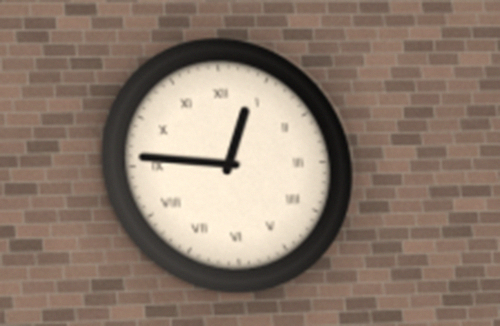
12h46
